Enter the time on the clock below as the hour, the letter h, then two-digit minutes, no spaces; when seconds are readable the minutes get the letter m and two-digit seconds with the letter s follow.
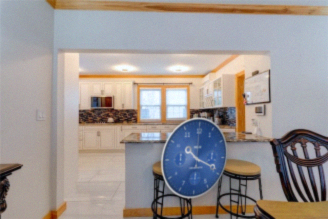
10h19
